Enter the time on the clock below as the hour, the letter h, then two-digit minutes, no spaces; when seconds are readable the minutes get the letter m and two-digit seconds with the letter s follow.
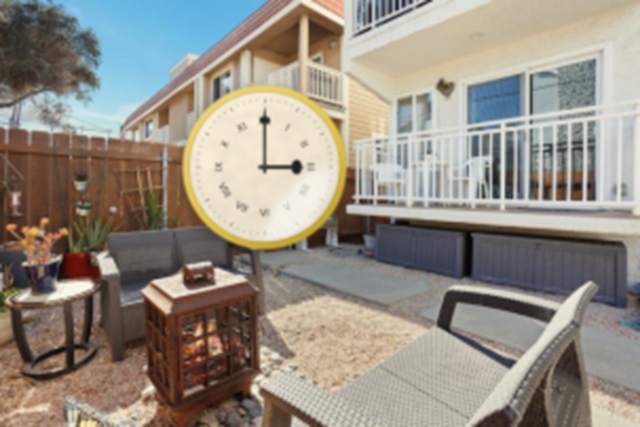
3h00
